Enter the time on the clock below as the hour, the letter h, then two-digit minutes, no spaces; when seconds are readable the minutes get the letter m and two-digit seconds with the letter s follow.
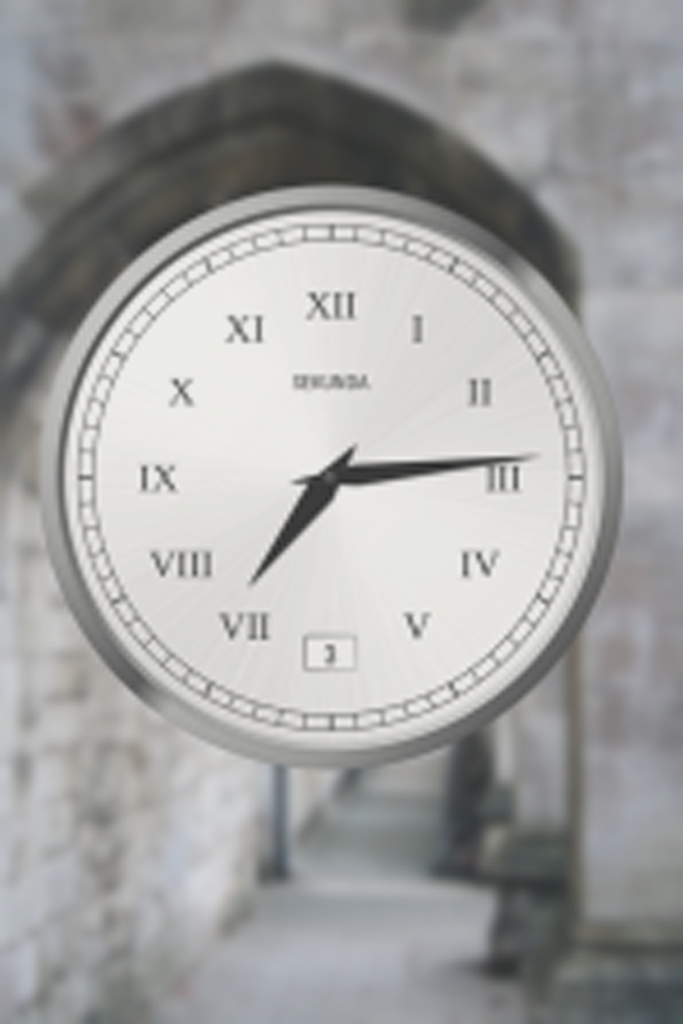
7h14
